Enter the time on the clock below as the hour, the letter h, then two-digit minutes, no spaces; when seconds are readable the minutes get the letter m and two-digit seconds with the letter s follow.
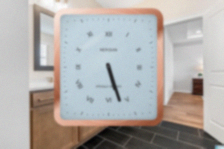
5h27
